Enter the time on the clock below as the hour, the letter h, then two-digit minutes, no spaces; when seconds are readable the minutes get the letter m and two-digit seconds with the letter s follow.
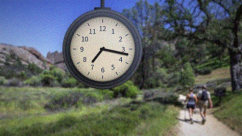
7h17
